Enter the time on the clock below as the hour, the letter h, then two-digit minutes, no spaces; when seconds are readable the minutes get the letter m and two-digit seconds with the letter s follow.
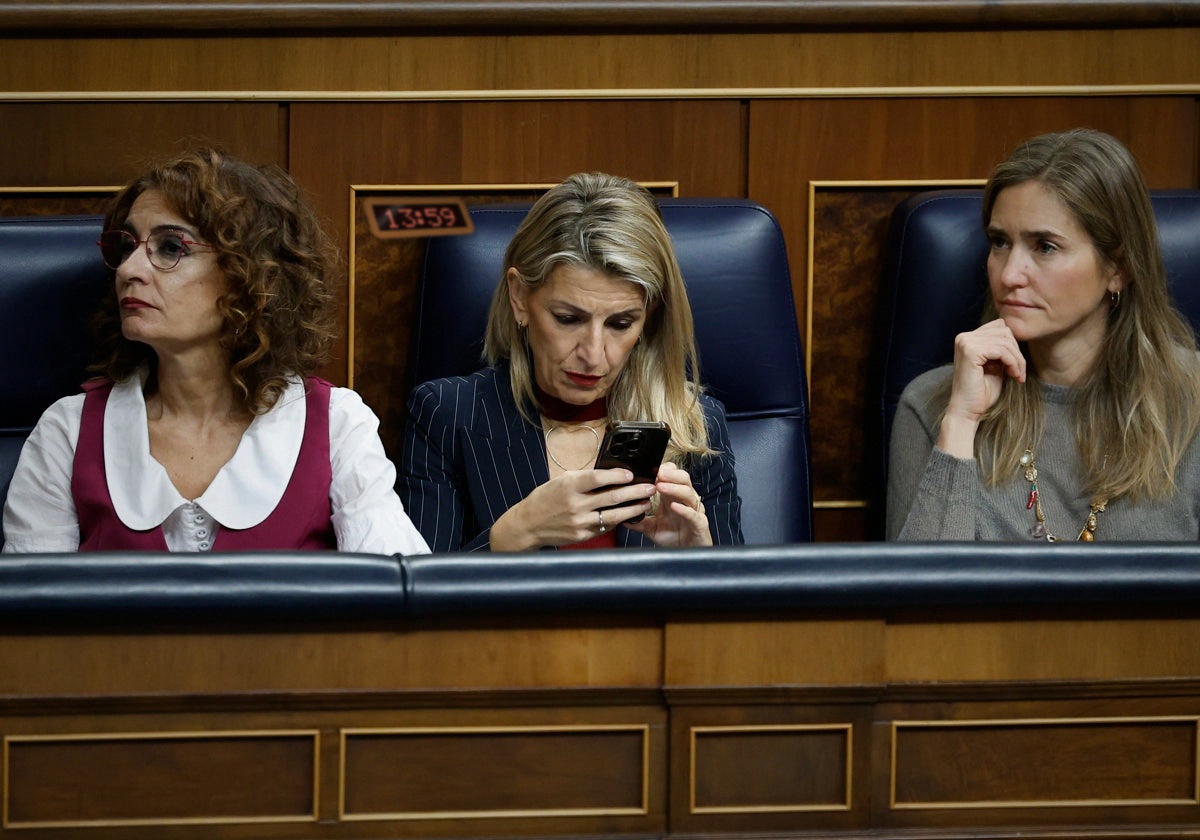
13h59
